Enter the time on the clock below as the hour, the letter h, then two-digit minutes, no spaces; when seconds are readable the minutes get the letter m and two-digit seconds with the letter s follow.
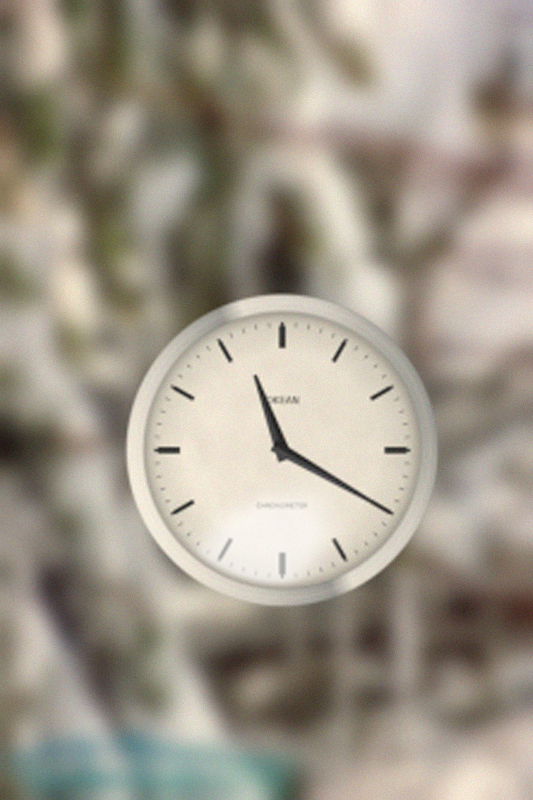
11h20
